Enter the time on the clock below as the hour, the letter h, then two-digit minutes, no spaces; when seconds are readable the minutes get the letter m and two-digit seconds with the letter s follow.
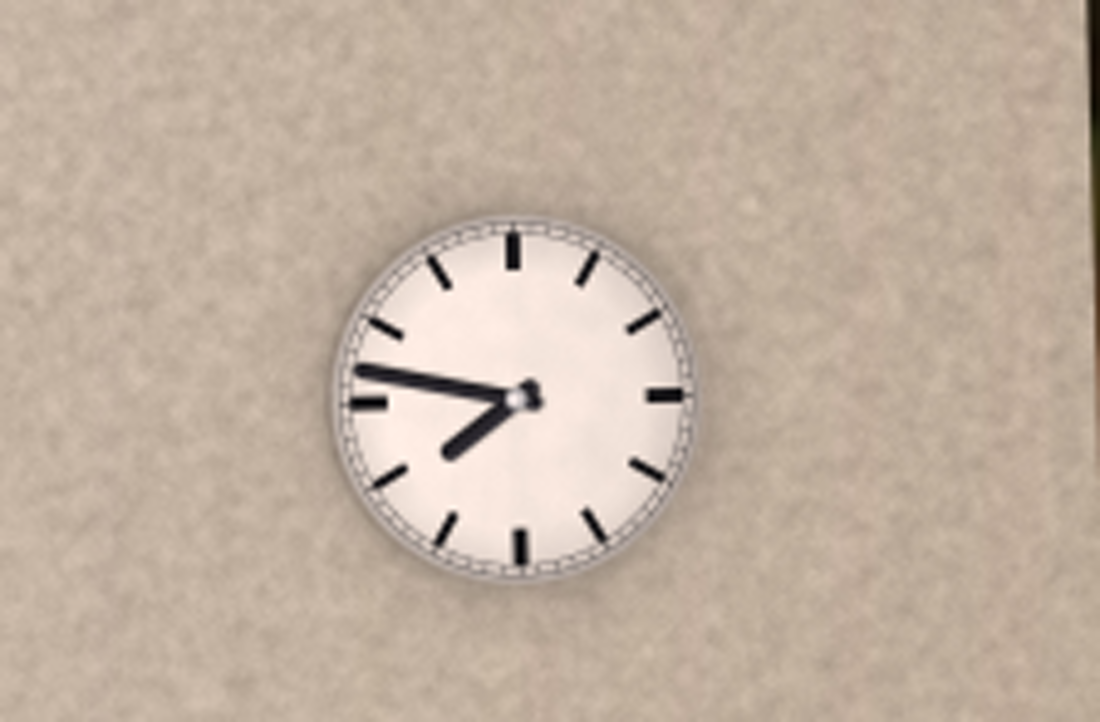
7h47
